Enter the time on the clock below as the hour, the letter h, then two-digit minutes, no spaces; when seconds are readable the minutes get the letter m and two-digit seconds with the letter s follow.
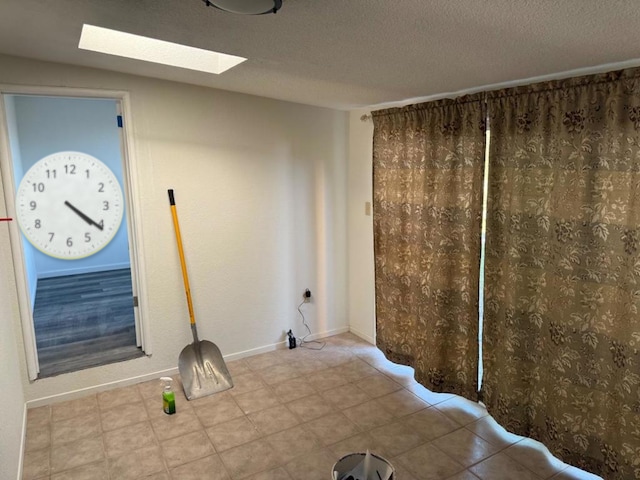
4h21
